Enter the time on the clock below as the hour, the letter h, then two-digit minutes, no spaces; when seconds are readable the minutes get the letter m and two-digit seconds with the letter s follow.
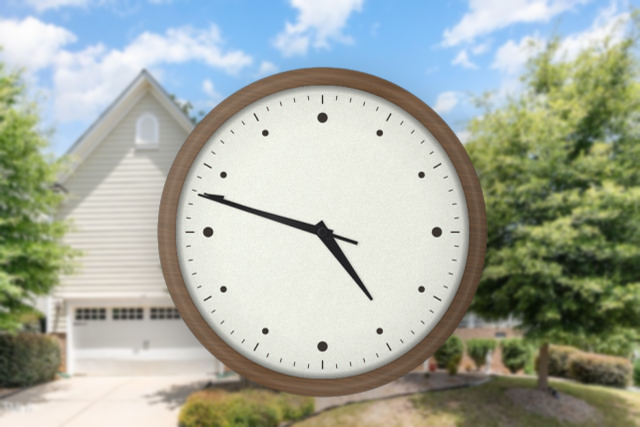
4h47m48s
